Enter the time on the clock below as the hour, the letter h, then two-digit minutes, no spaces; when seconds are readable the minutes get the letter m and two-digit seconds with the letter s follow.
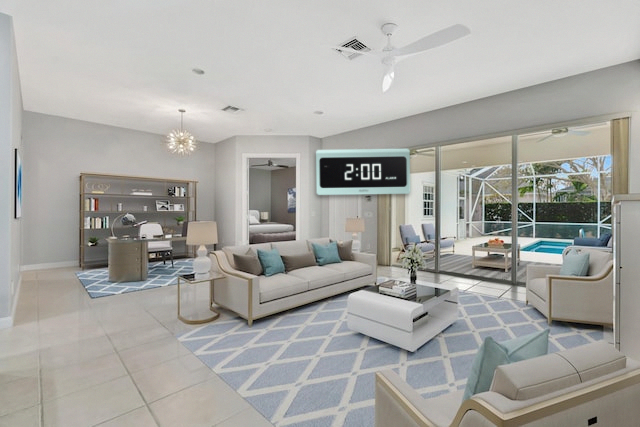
2h00
